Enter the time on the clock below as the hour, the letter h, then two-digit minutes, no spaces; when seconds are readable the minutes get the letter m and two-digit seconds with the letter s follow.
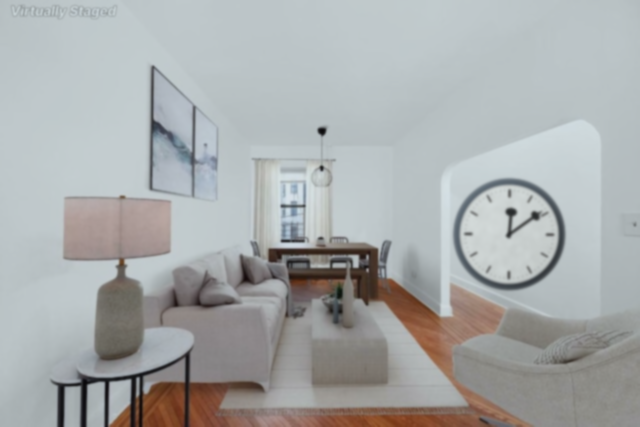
12h09
